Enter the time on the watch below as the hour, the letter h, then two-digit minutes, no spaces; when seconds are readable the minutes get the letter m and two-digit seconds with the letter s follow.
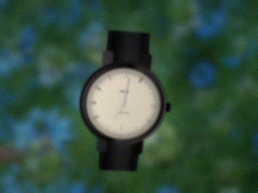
7h01
